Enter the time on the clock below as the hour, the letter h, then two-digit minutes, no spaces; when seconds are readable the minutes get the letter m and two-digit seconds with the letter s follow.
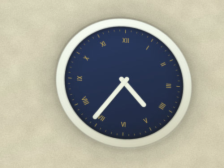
4h36
